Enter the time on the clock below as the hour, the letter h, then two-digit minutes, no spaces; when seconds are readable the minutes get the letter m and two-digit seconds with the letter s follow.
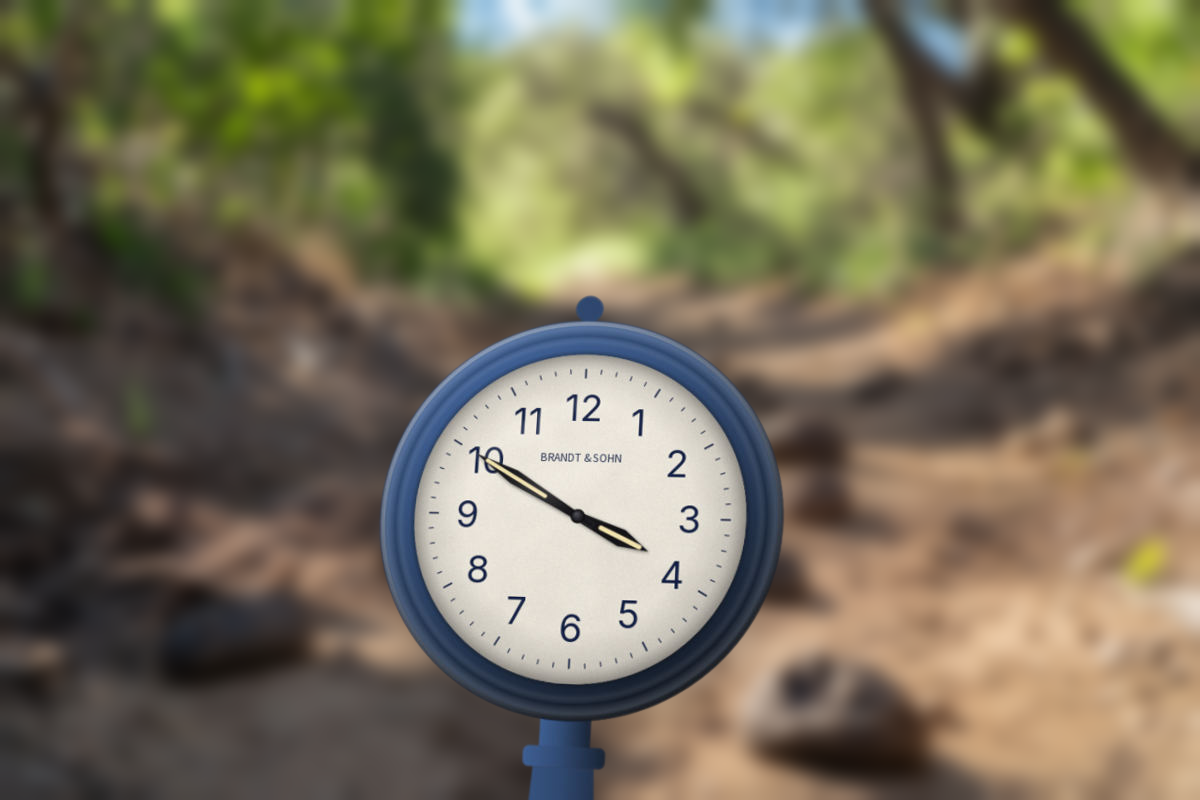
3h50
